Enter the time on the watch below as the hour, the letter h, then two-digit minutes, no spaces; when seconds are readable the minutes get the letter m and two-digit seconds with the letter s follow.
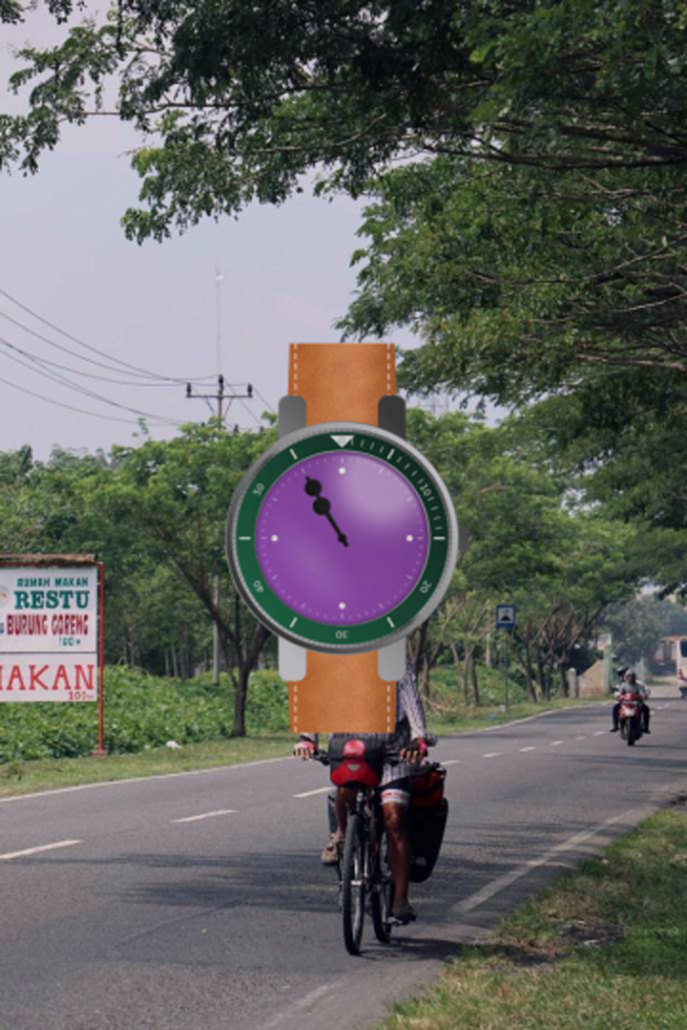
10h55
